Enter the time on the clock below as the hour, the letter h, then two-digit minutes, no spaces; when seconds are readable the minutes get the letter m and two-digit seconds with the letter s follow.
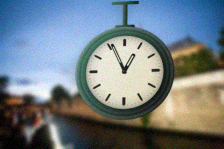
12h56
